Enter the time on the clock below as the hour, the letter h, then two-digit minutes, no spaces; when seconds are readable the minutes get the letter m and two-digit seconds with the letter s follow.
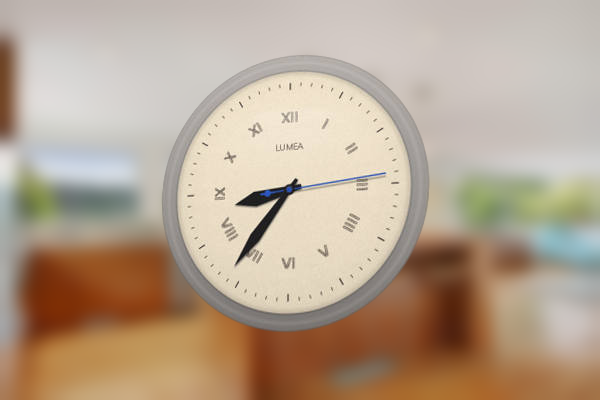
8h36m14s
